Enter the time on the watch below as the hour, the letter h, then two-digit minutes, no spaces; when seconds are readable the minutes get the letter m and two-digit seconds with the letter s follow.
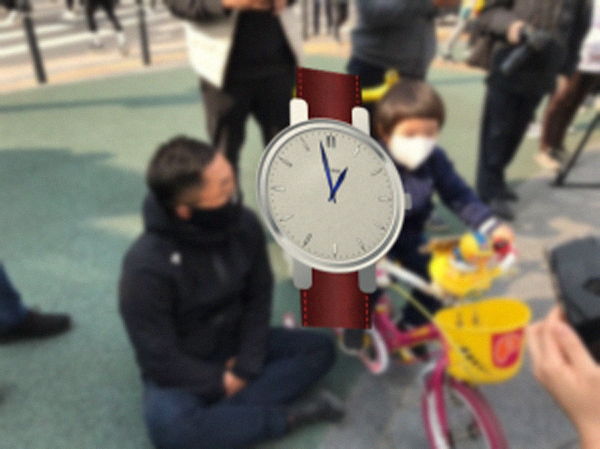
12h58
